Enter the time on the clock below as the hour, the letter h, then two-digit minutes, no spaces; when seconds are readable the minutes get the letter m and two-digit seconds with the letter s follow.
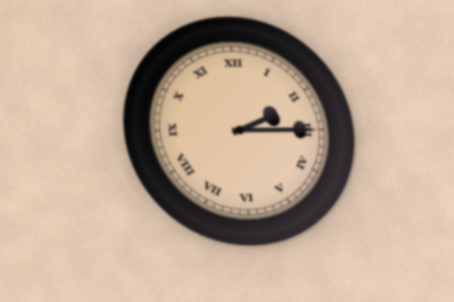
2h15
